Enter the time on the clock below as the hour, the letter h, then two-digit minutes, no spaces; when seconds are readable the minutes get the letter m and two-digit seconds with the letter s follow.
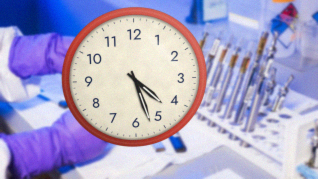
4h27
